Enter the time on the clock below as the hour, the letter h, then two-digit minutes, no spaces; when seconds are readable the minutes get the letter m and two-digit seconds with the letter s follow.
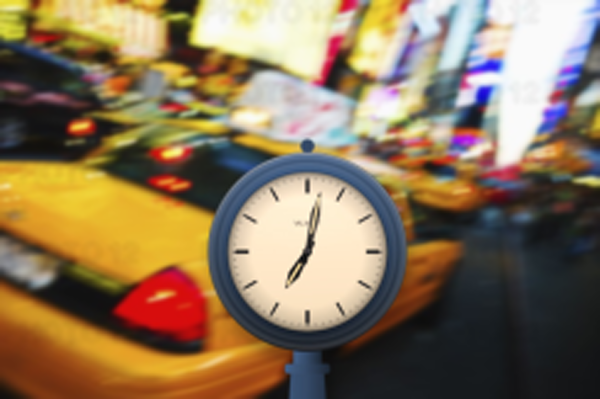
7h02
